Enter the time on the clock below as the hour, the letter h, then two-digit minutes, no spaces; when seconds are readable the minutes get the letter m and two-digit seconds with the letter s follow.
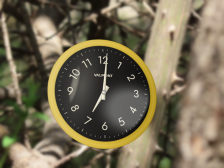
7h01
